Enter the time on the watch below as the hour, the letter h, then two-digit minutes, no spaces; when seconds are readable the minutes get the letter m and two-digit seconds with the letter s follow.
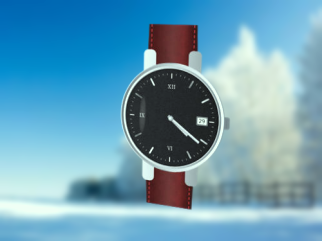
4h21
